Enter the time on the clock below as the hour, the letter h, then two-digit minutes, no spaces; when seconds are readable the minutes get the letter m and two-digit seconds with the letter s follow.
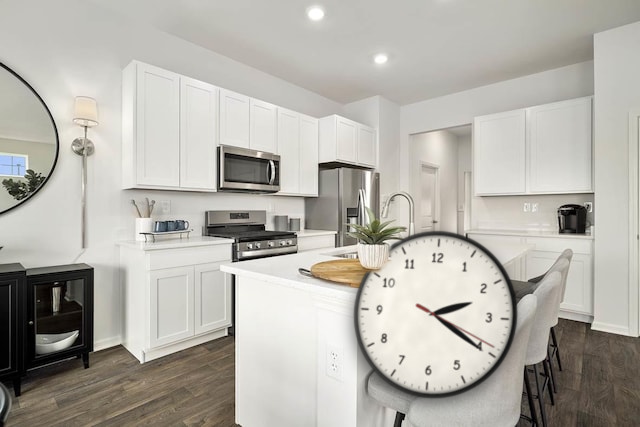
2h20m19s
